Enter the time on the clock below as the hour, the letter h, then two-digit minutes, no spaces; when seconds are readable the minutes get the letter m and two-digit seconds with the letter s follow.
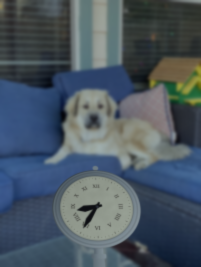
8h35
